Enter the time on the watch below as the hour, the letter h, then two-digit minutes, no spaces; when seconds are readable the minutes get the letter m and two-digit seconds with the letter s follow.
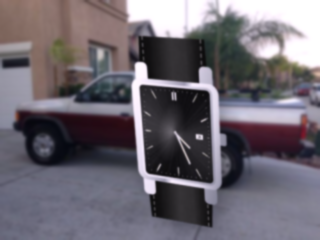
4h26
